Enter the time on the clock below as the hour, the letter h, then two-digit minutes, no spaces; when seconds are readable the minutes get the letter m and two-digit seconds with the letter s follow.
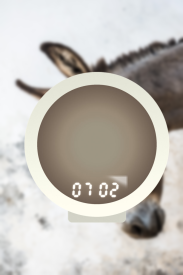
7h02
